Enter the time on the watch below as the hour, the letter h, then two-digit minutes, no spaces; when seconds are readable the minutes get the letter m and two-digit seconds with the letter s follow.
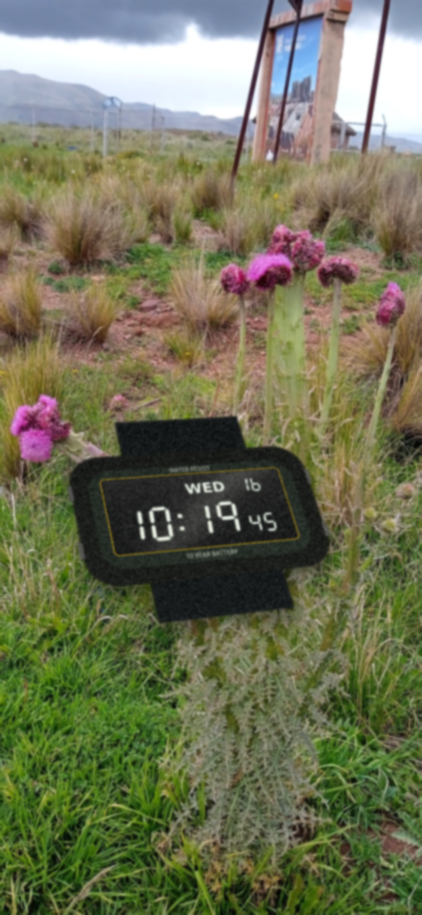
10h19m45s
